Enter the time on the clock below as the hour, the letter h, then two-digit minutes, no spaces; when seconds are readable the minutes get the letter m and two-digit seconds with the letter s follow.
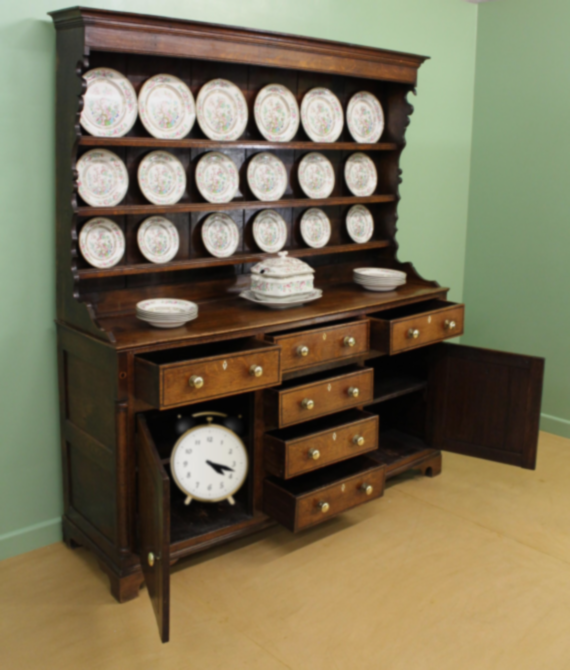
4h18
